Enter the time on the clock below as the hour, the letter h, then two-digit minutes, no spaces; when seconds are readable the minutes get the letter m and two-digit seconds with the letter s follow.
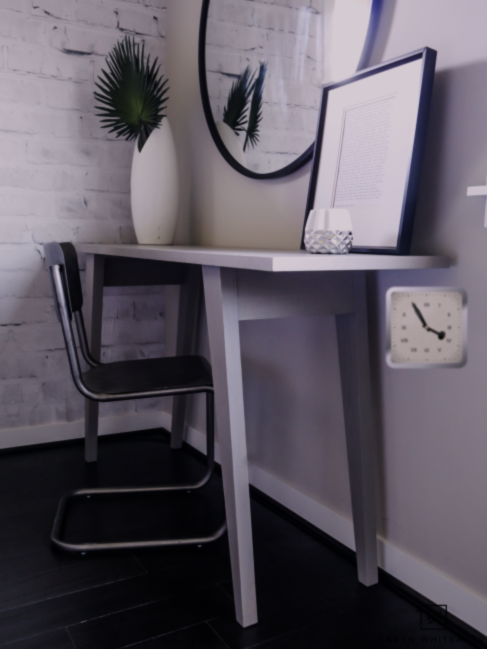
3h55
